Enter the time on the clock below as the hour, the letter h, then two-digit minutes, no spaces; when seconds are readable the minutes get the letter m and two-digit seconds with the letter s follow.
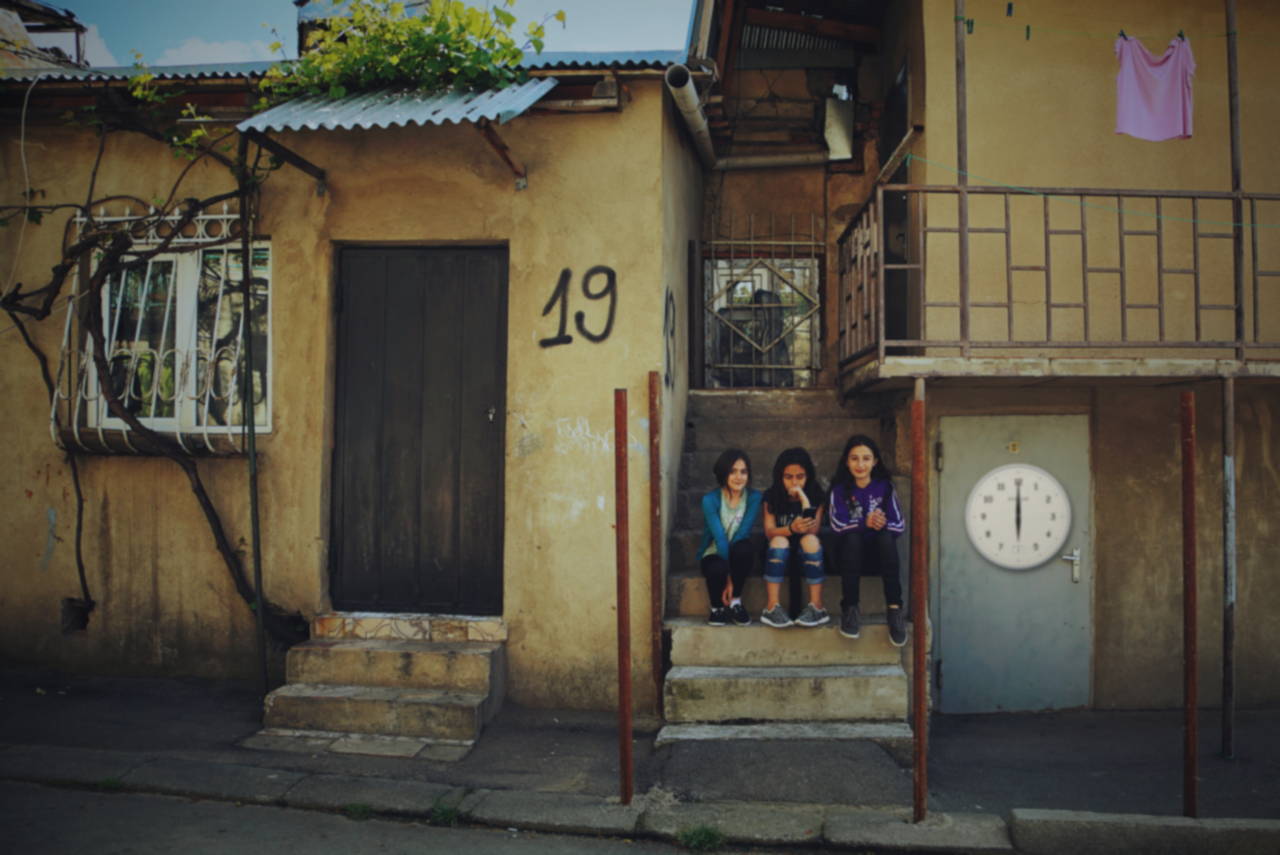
6h00
